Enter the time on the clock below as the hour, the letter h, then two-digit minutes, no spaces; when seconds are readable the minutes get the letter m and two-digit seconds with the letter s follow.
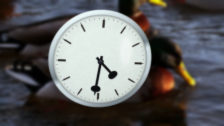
4h31
